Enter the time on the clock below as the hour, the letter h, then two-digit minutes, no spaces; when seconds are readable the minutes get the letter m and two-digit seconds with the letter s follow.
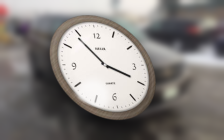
3h54
